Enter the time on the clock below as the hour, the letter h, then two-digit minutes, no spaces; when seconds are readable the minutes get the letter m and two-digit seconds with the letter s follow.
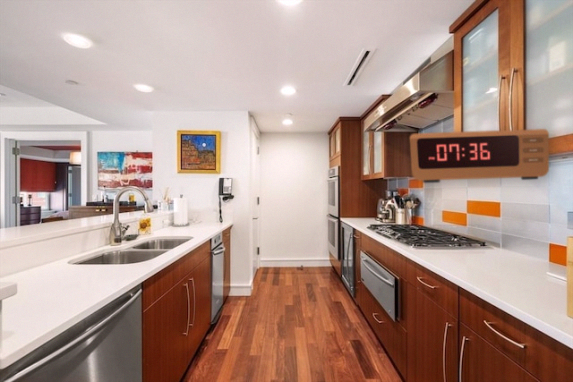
7h36
